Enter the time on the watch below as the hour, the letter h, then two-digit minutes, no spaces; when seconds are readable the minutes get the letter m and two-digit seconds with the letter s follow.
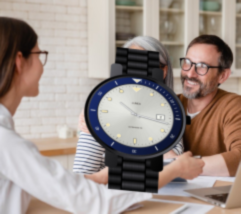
10h17
